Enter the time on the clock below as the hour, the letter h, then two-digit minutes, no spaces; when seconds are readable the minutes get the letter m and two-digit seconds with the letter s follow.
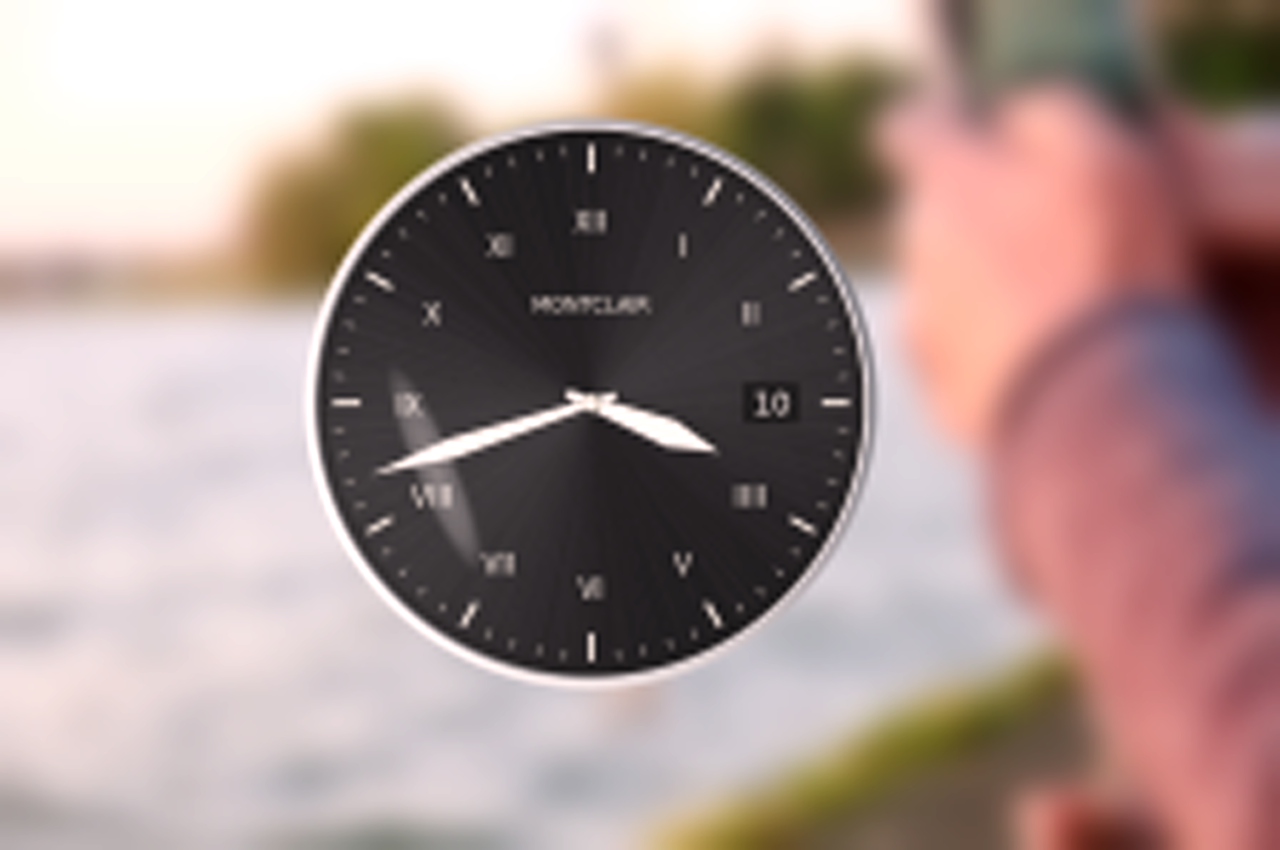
3h42
